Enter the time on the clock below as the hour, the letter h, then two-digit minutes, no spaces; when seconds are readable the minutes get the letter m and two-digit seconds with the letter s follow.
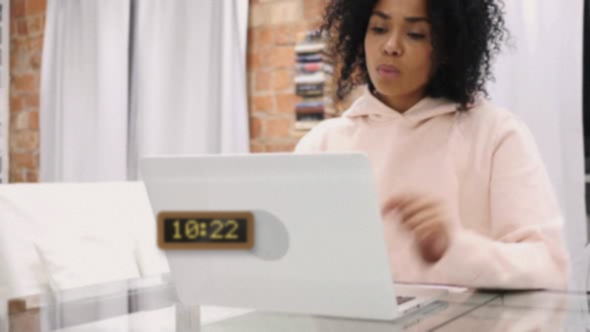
10h22
